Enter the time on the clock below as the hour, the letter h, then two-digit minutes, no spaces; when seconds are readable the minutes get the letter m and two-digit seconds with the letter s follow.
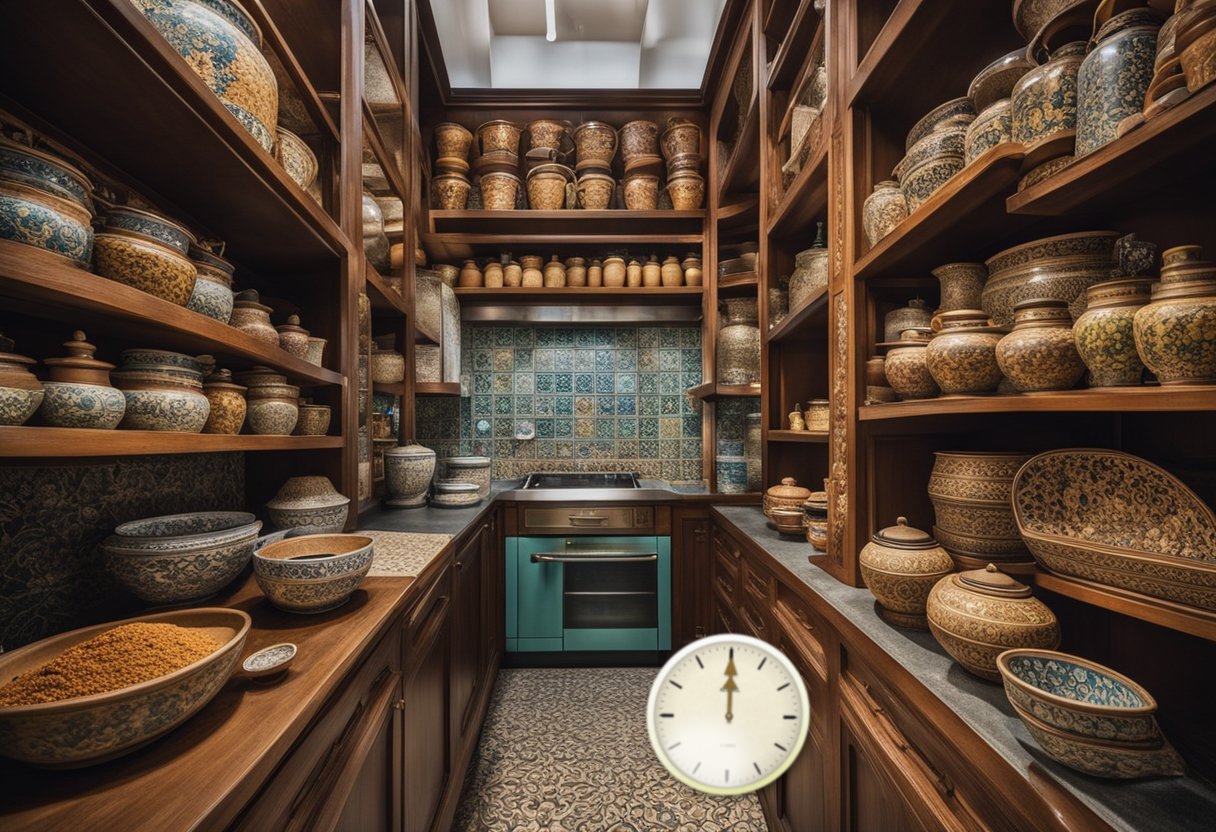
12h00
